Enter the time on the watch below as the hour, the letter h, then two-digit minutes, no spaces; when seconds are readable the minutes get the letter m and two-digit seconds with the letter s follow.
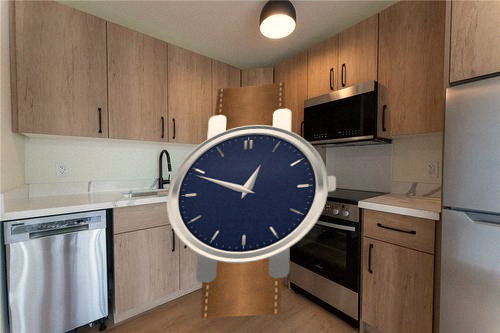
12h49
